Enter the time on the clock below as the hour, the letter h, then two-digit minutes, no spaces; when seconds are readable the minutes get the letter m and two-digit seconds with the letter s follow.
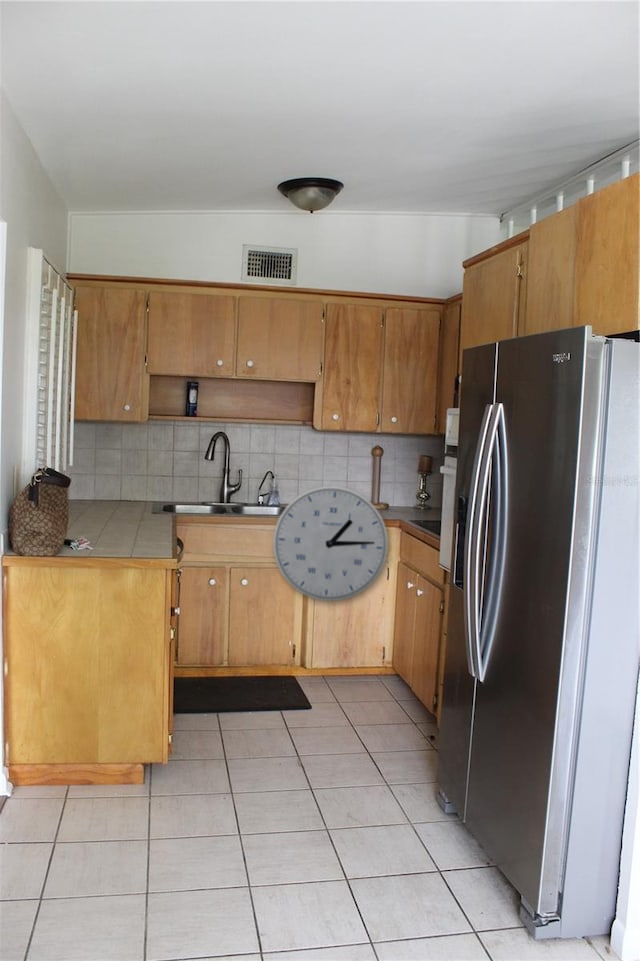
1h14
